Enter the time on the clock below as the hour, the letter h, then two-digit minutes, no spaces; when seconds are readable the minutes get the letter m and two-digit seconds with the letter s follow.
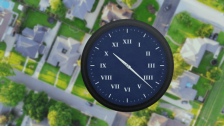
10h22
